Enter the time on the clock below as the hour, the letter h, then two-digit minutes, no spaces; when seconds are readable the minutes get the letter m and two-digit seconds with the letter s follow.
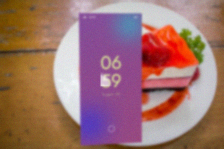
6h59
